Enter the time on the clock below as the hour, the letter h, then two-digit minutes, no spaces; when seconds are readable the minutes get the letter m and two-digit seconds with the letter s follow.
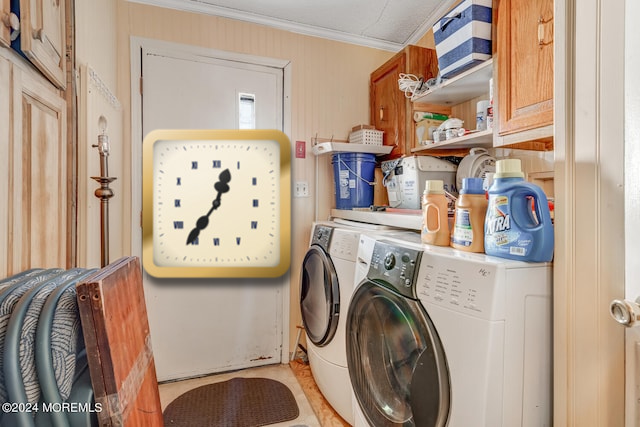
12h36
